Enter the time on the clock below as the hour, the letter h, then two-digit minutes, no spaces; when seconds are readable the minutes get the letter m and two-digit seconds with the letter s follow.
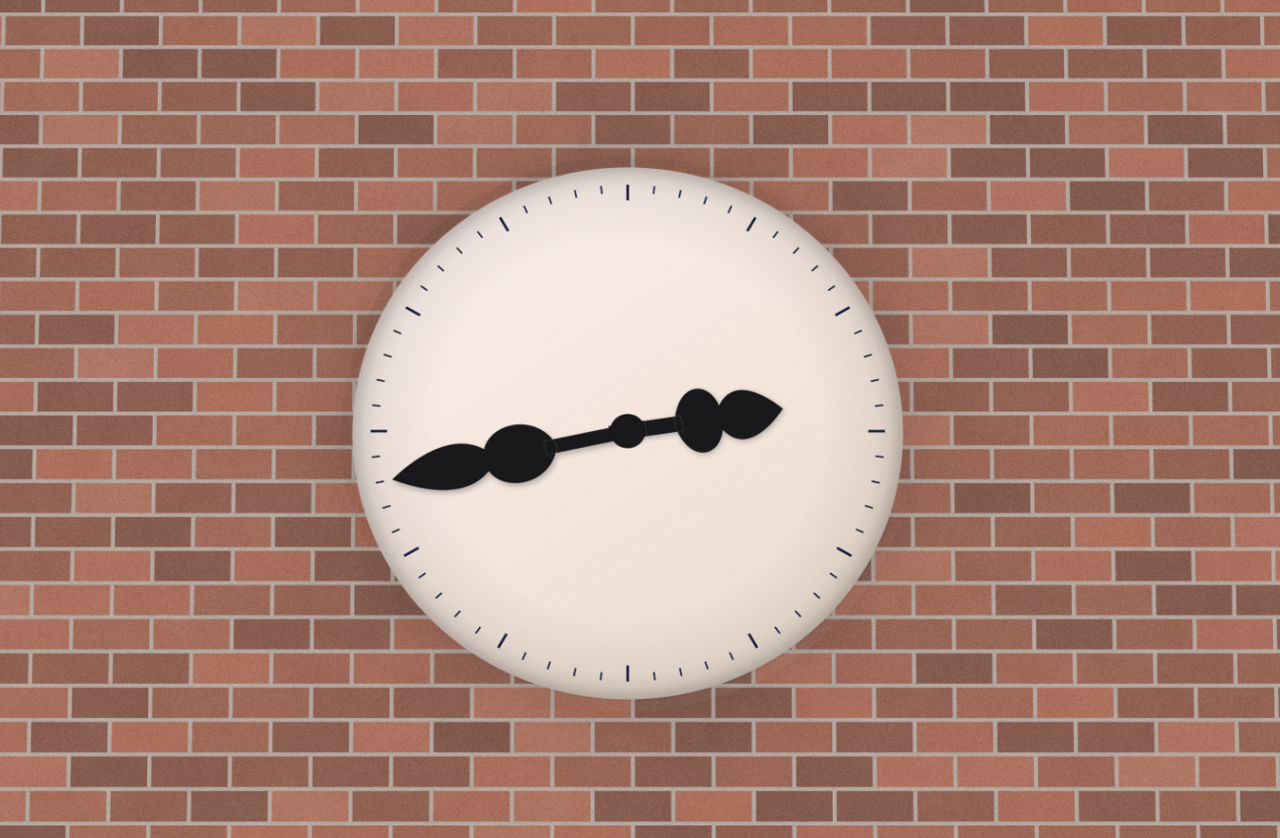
2h43
